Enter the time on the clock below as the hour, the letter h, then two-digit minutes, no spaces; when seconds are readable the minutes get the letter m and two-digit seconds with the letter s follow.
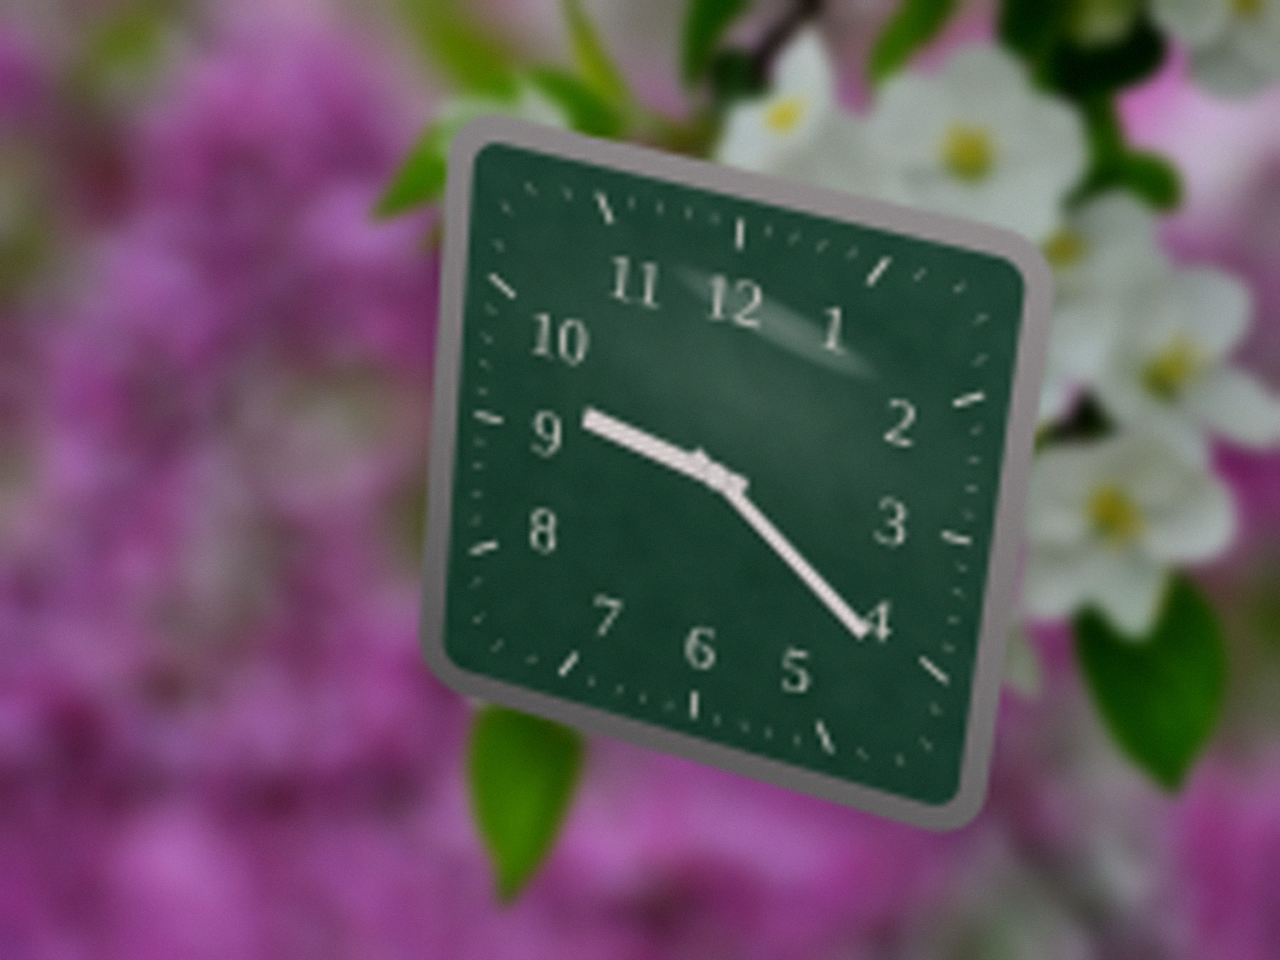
9h21
